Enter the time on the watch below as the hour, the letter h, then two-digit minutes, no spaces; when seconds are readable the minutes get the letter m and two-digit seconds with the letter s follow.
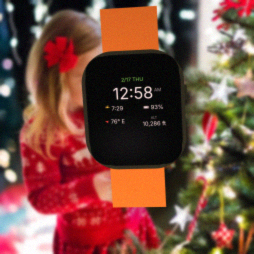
12h58
